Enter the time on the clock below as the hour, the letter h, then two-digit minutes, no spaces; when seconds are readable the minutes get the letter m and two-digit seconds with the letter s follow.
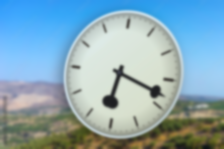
6h18
